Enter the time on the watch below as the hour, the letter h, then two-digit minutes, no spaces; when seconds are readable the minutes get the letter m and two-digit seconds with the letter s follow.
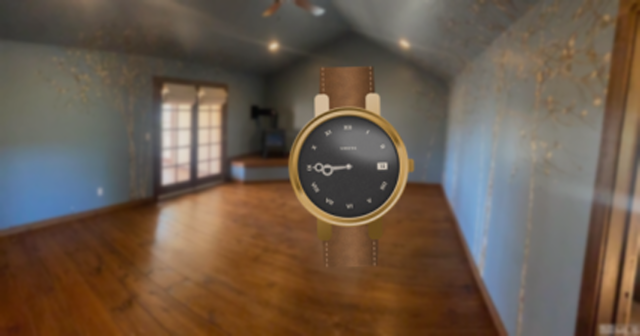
8h45
